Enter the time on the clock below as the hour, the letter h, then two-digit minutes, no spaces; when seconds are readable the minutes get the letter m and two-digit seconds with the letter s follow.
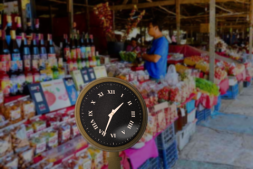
1h34
